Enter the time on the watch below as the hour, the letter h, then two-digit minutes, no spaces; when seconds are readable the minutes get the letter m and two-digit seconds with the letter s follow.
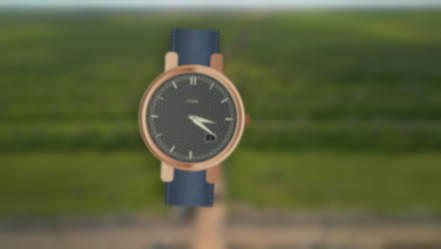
3h21
